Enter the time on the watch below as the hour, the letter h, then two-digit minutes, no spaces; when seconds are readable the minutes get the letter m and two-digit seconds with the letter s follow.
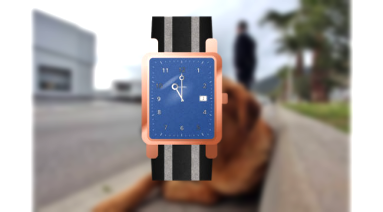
11h00
